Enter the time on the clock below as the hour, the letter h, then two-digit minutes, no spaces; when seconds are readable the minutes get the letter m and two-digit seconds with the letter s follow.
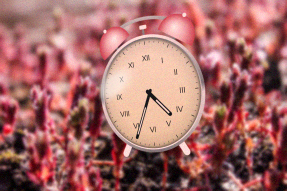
4h34
